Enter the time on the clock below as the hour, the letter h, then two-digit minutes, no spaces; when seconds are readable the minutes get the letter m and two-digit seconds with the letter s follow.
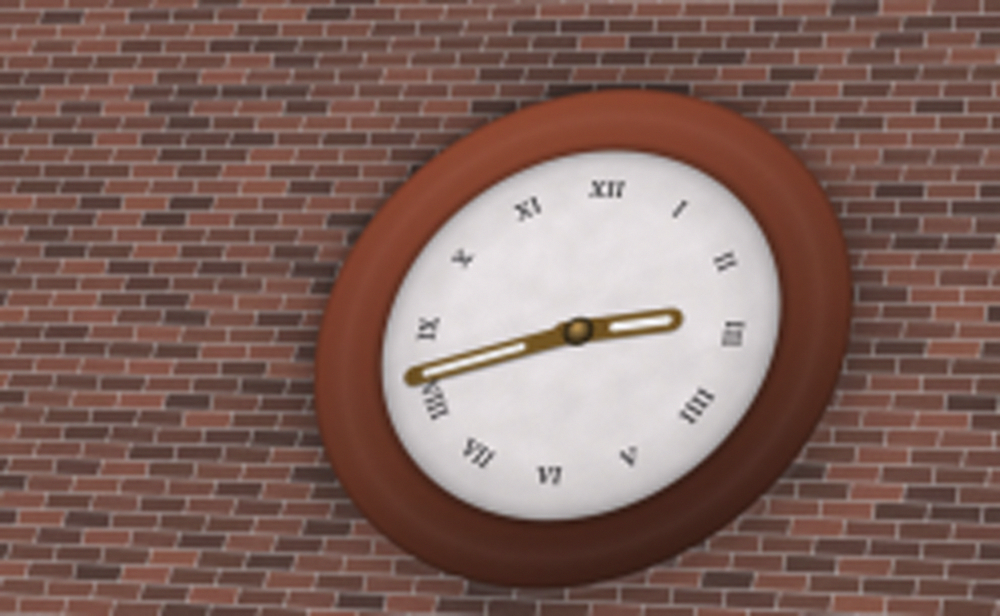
2h42
